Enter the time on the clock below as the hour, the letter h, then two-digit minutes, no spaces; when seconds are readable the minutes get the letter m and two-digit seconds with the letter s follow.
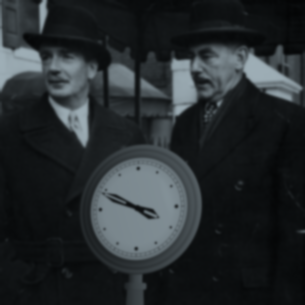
3h49
